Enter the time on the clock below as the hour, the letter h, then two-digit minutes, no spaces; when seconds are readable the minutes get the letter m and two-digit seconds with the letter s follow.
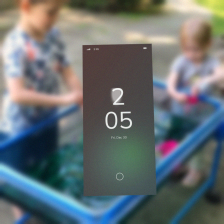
2h05
